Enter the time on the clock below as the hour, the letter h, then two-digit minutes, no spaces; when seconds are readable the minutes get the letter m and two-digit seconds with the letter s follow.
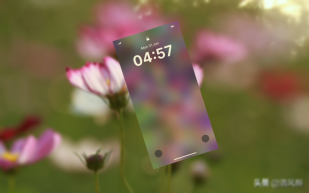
4h57
